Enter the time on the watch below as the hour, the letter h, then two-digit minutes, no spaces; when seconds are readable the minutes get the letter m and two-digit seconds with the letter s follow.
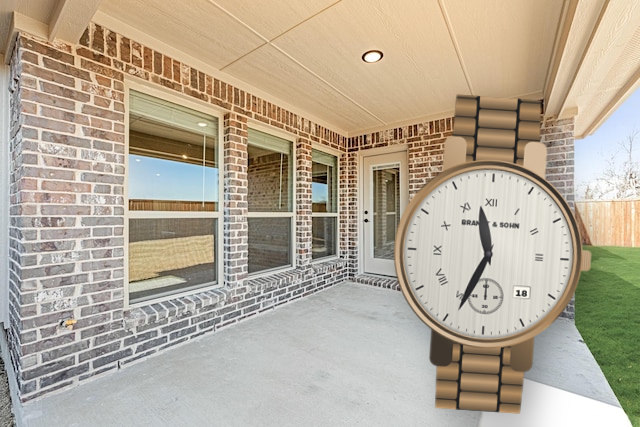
11h34
